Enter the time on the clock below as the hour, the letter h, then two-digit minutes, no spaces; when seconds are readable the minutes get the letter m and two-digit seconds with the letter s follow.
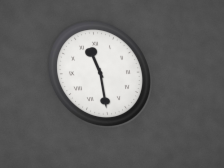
11h30
